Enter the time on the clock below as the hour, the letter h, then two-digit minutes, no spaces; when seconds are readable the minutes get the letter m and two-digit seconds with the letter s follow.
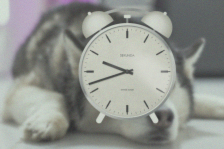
9h42
